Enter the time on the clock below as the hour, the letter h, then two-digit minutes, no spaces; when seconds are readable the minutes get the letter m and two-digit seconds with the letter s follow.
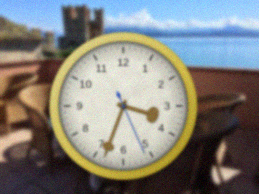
3h33m26s
